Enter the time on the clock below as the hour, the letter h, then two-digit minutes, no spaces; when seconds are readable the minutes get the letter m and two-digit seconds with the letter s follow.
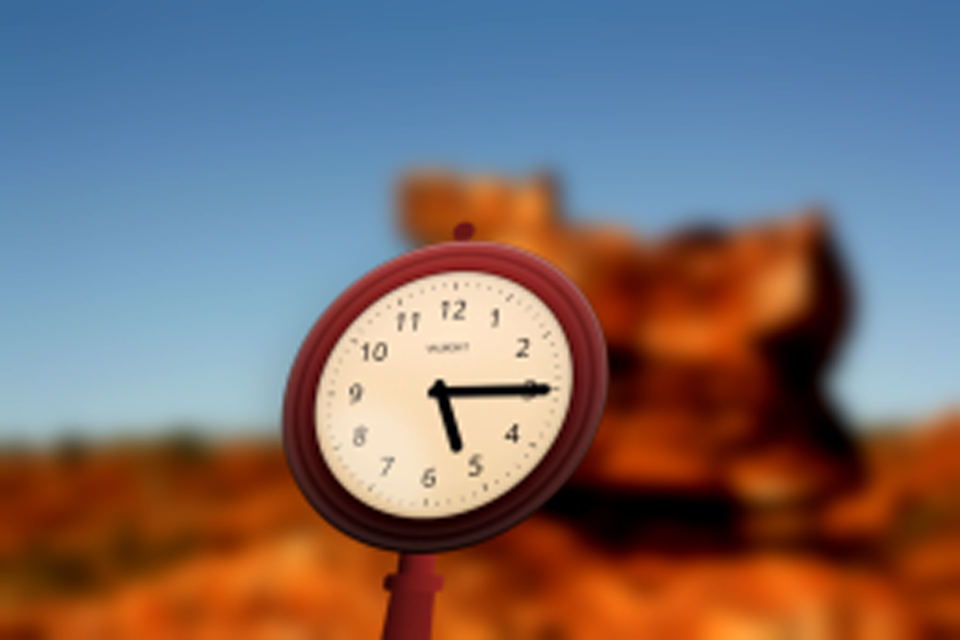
5h15
